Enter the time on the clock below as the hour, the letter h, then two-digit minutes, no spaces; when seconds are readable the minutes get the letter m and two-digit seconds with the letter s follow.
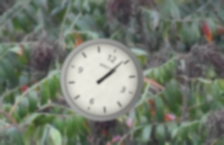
1h04
